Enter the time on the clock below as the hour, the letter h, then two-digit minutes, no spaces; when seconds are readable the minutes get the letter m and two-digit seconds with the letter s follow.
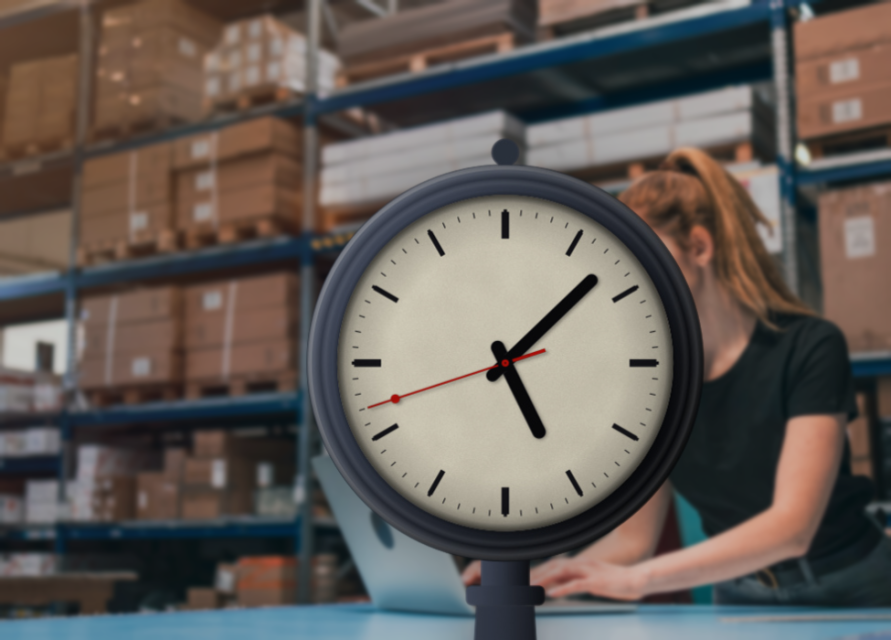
5h07m42s
